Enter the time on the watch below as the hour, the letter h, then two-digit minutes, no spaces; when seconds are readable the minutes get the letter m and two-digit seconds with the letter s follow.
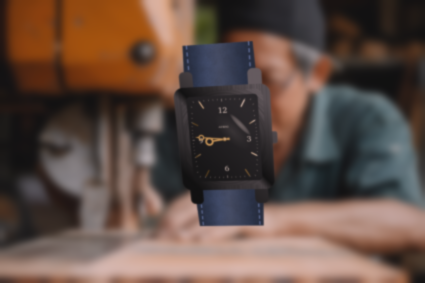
8h46
